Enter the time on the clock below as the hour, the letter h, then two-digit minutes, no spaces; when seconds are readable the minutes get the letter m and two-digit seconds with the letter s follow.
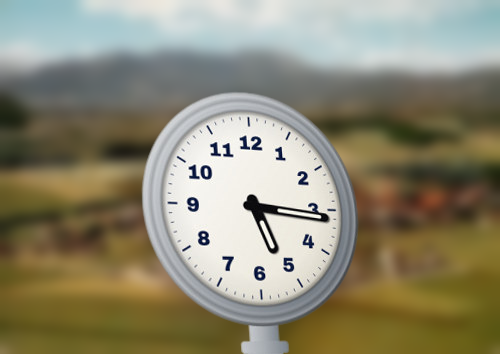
5h16
